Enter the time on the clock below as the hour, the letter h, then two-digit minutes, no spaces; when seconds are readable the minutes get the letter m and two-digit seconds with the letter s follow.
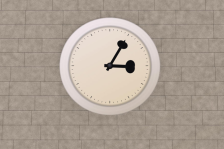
3h05
